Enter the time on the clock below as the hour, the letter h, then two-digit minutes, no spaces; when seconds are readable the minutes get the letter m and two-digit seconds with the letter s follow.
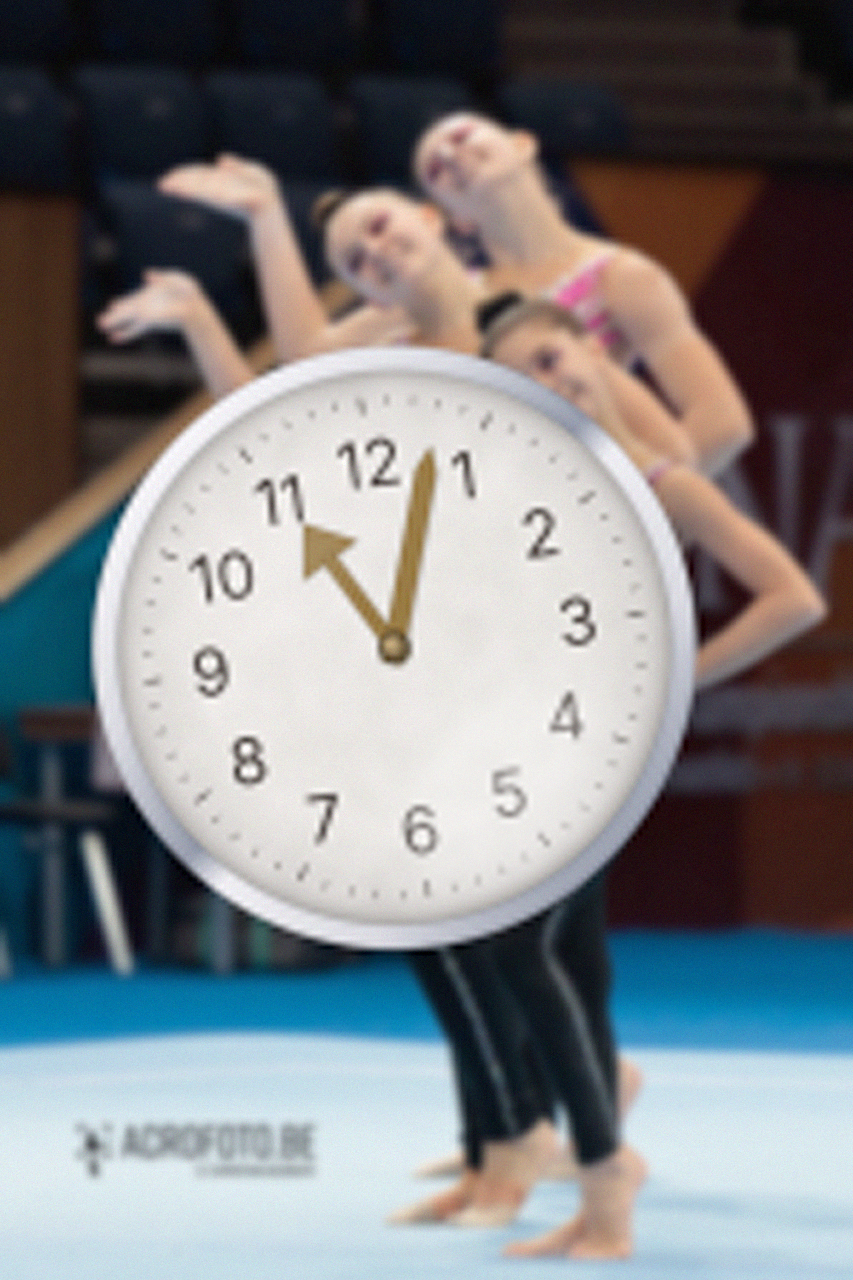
11h03
